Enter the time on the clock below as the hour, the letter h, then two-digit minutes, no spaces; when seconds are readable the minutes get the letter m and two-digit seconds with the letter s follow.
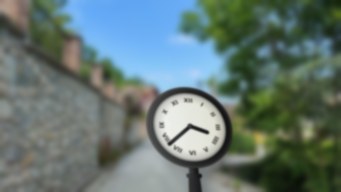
3h38
